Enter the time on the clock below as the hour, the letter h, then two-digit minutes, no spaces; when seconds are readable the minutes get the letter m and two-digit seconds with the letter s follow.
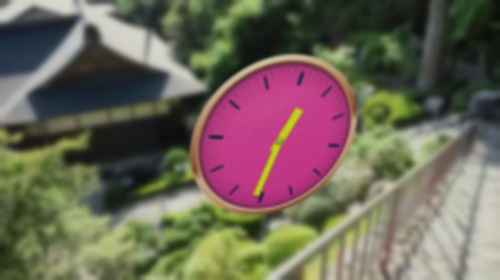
12h31
